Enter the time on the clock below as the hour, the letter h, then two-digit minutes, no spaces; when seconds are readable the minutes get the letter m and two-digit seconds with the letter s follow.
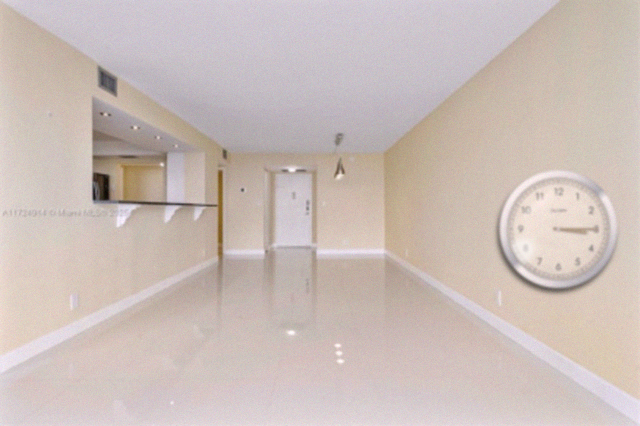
3h15
